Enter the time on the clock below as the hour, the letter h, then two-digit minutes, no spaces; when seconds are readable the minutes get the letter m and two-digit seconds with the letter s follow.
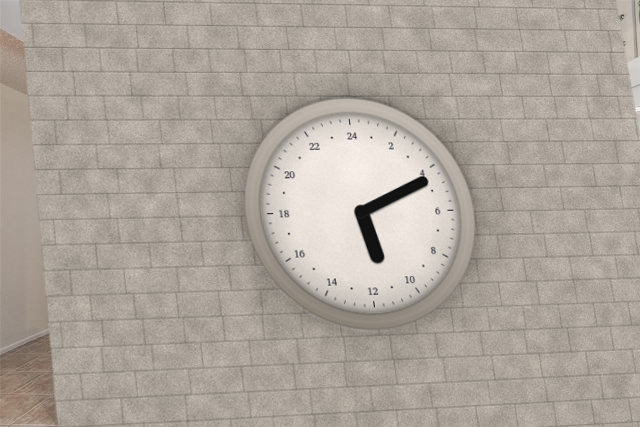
11h11
